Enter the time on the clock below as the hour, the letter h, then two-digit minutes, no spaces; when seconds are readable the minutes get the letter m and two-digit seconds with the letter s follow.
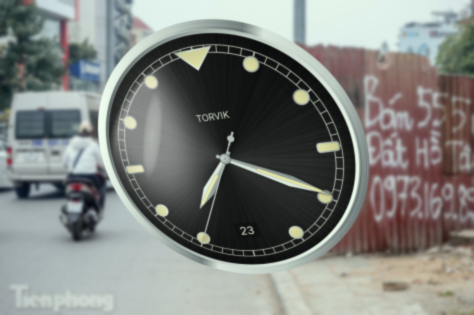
7h19m35s
